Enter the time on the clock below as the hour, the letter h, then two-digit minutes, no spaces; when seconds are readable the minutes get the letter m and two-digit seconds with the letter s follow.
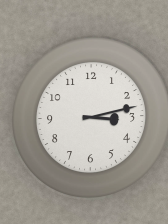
3h13
